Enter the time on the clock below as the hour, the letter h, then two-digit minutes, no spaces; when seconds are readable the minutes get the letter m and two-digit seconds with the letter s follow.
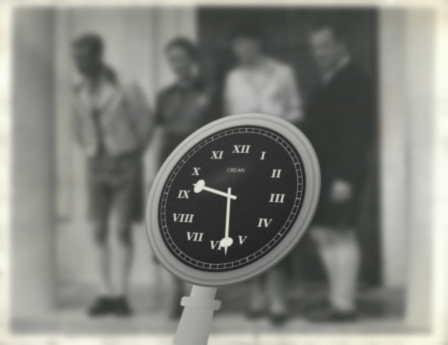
9h28
